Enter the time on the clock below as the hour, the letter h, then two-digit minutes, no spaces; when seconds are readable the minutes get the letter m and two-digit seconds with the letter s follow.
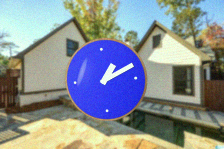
1h11
